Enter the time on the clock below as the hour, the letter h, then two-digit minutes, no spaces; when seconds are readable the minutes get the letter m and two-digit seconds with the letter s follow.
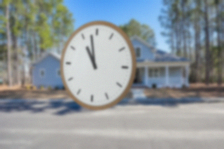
10h58
